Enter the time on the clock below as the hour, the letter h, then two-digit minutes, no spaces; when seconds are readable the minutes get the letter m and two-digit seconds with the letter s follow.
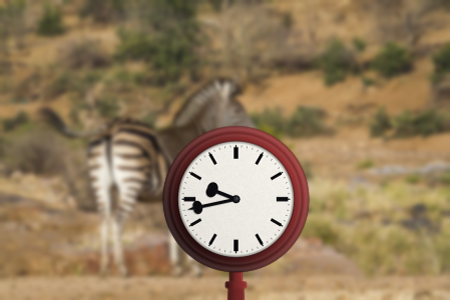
9h43
